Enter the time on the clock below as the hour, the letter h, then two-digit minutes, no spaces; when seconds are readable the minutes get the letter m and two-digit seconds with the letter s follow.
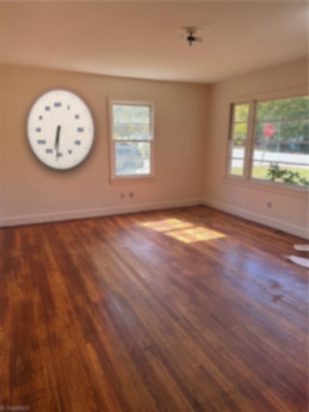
6h31
